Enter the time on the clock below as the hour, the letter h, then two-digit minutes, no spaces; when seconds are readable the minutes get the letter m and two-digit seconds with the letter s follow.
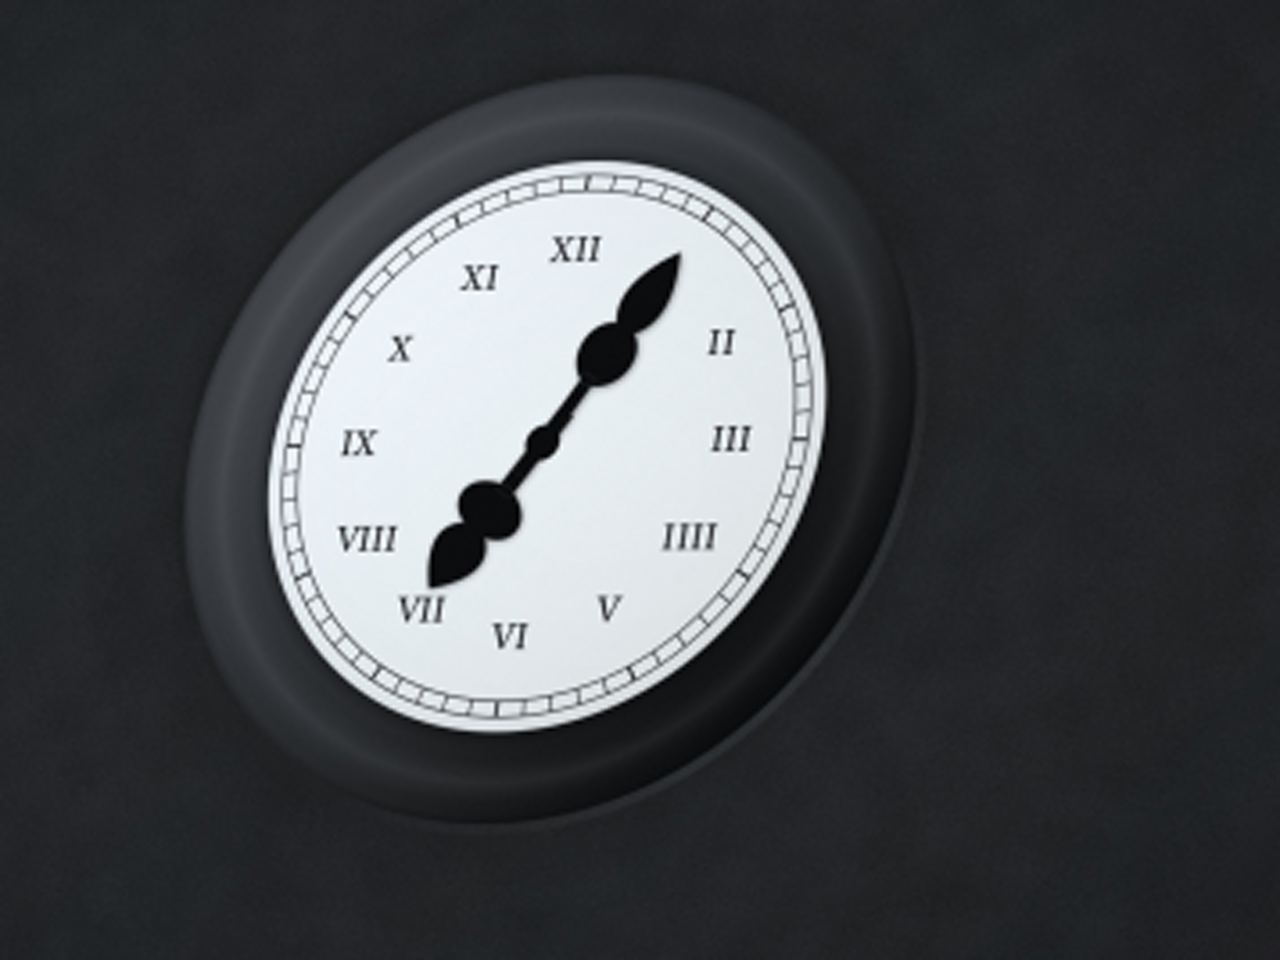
7h05
